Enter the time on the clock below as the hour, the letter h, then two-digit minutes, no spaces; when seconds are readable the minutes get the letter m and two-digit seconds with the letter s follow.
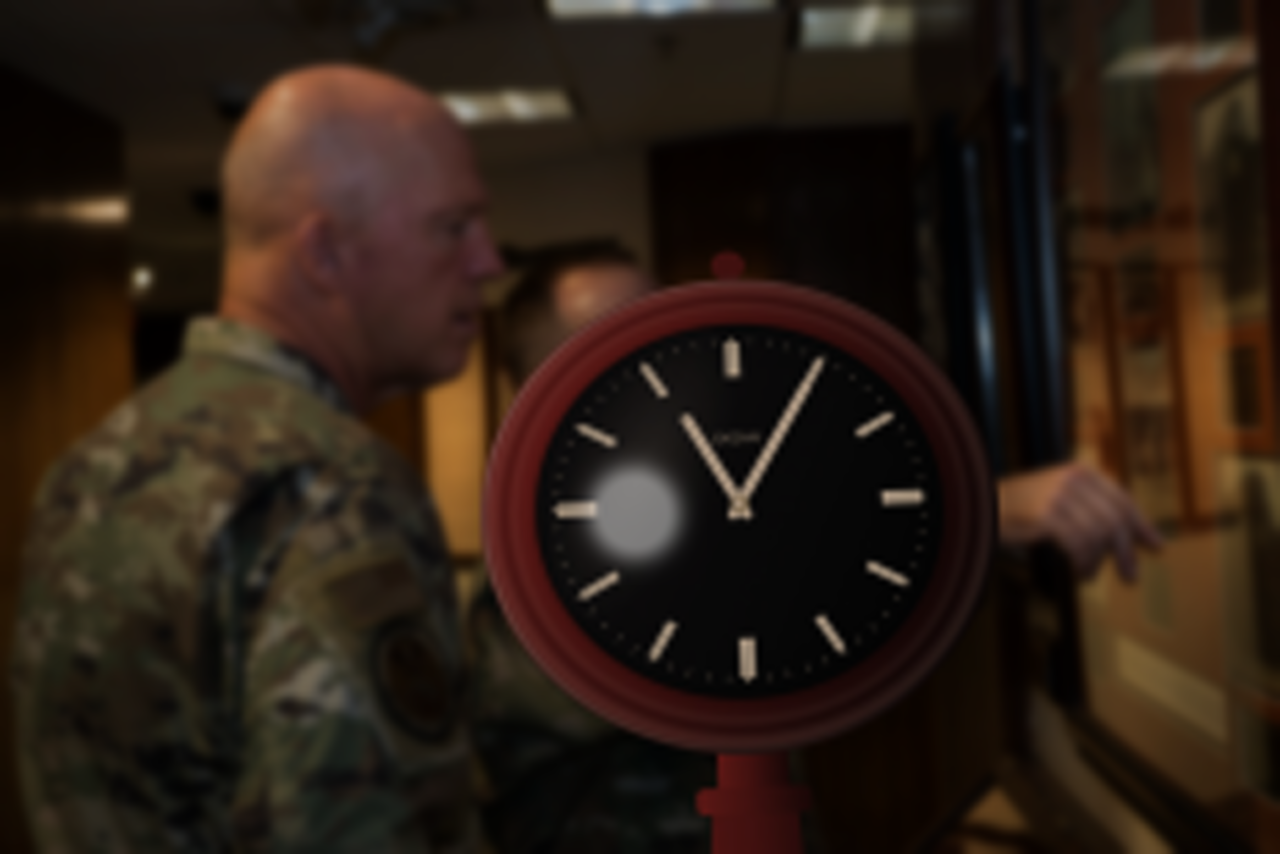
11h05
